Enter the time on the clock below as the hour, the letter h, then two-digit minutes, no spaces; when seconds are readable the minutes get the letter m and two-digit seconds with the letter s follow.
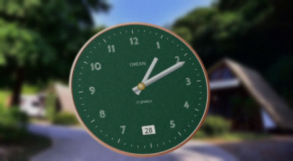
1h11
